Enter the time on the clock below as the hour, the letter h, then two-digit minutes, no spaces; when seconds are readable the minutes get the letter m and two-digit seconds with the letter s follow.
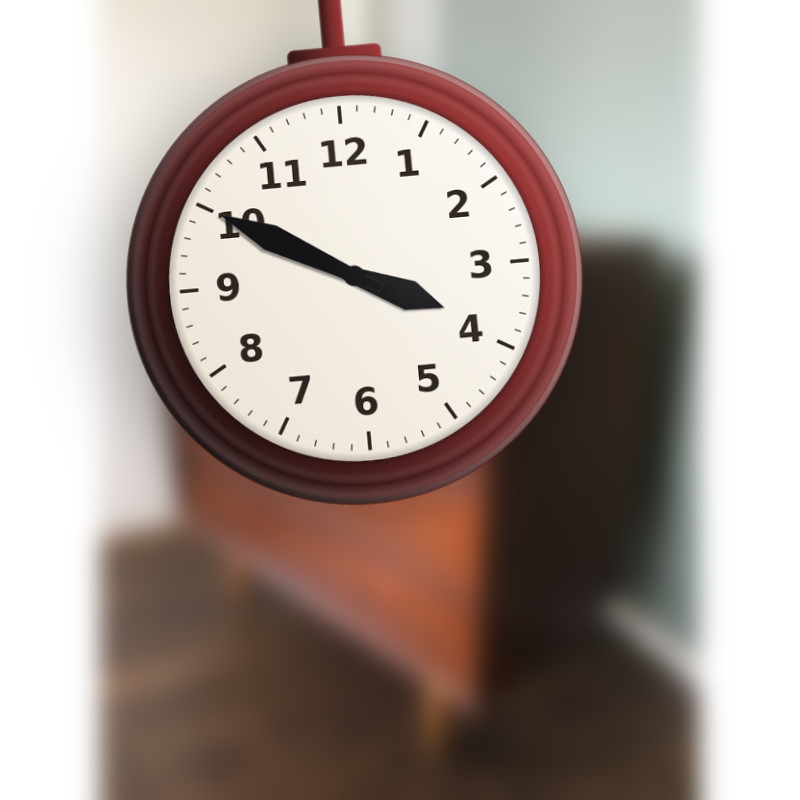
3h50
